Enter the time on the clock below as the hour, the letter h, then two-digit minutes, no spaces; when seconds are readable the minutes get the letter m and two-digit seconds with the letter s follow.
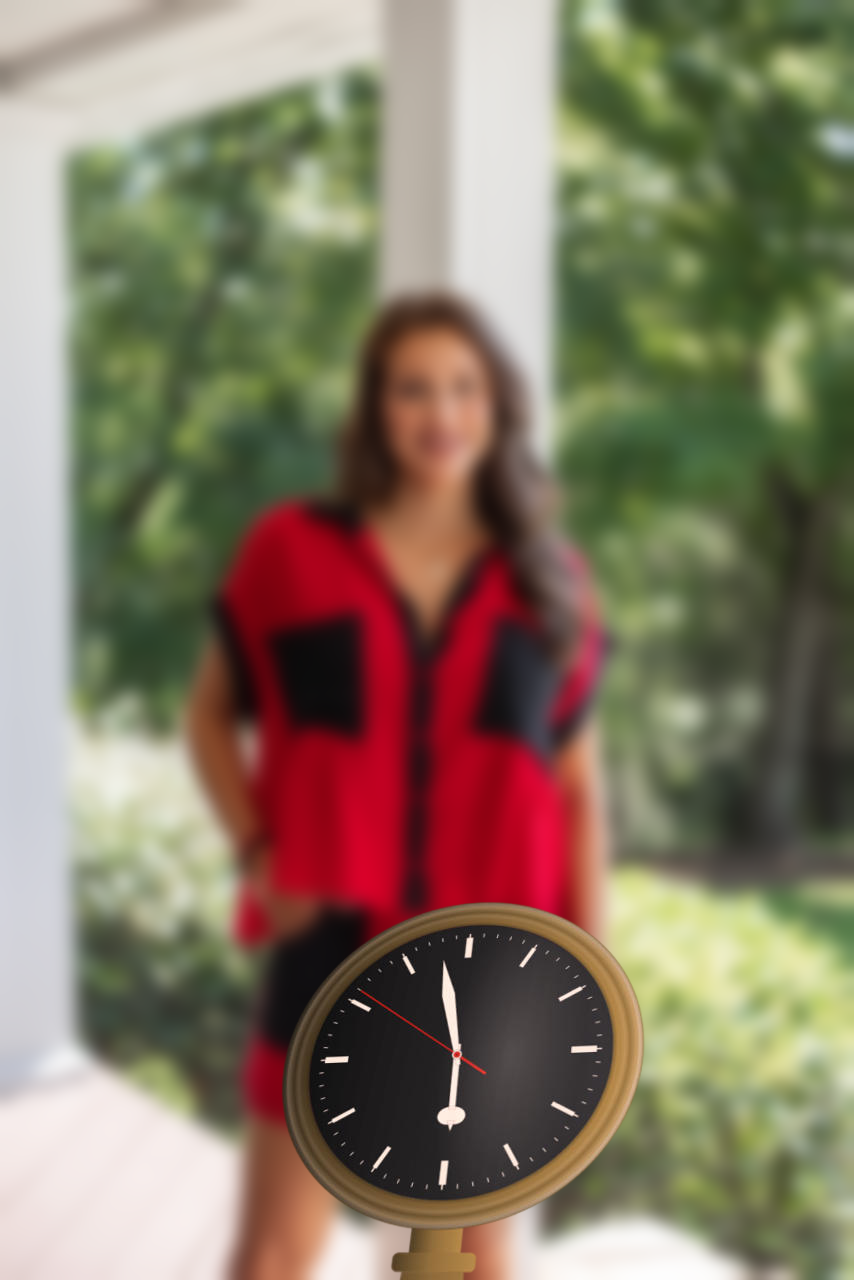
5h57m51s
